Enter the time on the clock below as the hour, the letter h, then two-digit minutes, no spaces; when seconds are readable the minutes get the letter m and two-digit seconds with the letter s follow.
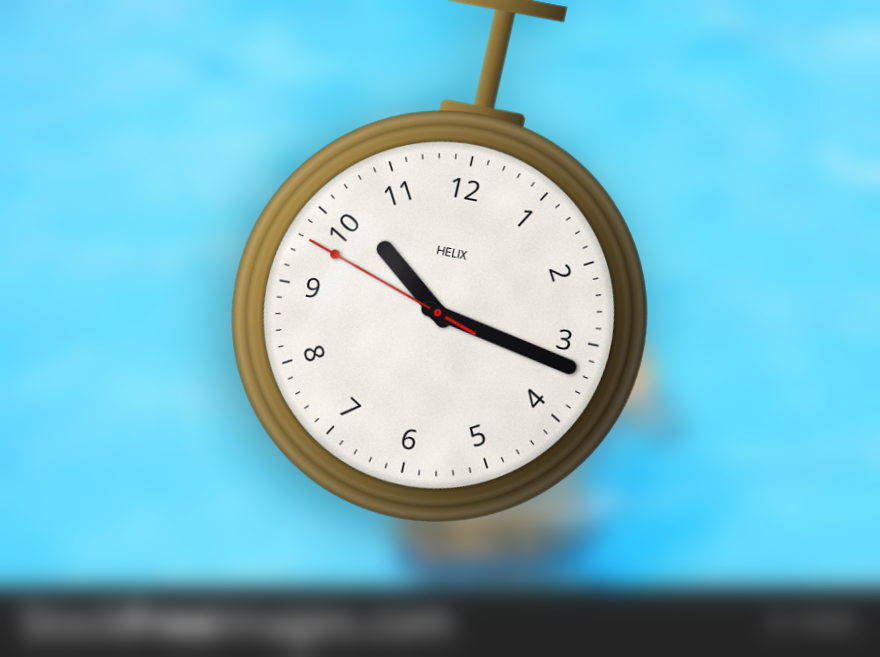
10h16m48s
